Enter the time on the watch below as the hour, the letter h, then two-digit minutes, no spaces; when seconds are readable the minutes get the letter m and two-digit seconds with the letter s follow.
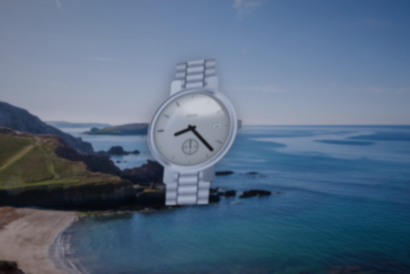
8h23
